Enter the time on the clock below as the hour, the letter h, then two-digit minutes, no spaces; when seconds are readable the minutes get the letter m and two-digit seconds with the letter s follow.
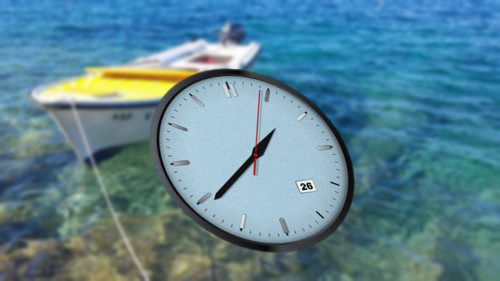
1h39m04s
